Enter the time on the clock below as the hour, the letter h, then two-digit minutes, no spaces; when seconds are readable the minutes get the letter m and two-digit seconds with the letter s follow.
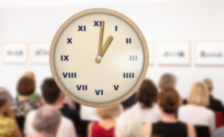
1h01
